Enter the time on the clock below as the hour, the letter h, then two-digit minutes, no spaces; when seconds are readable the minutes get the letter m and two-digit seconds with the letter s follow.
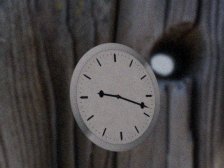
9h18
